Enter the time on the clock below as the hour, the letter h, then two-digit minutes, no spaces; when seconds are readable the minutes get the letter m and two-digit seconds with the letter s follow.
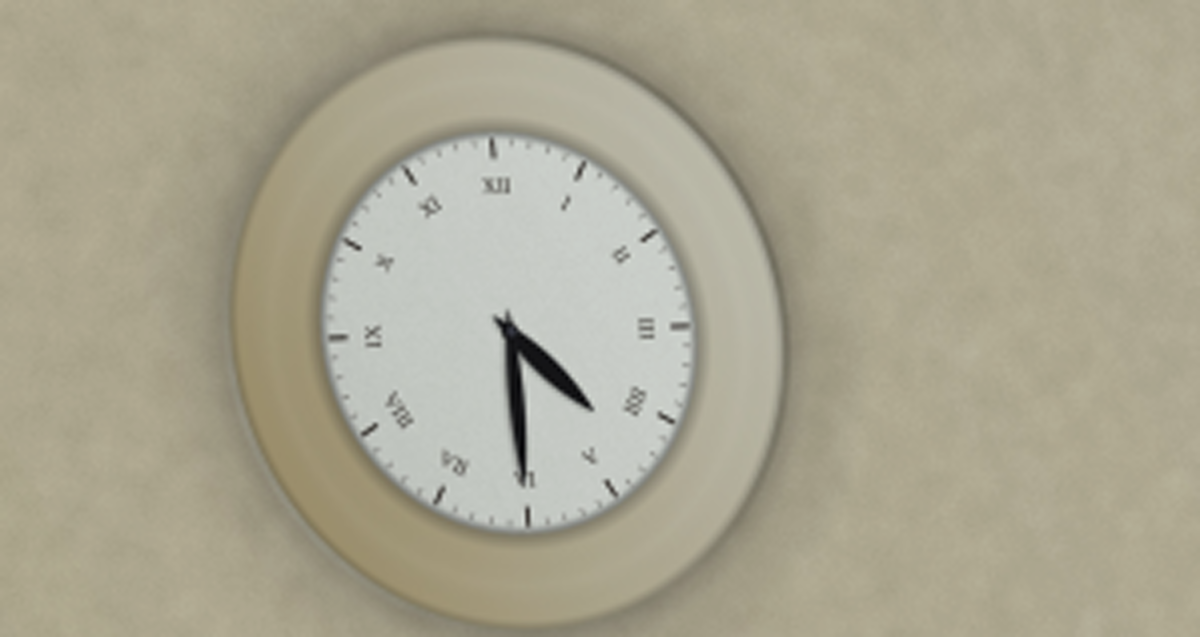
4h30
